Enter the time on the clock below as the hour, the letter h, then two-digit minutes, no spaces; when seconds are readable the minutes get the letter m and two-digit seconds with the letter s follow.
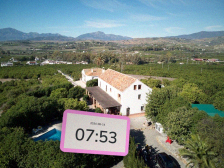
7h53
